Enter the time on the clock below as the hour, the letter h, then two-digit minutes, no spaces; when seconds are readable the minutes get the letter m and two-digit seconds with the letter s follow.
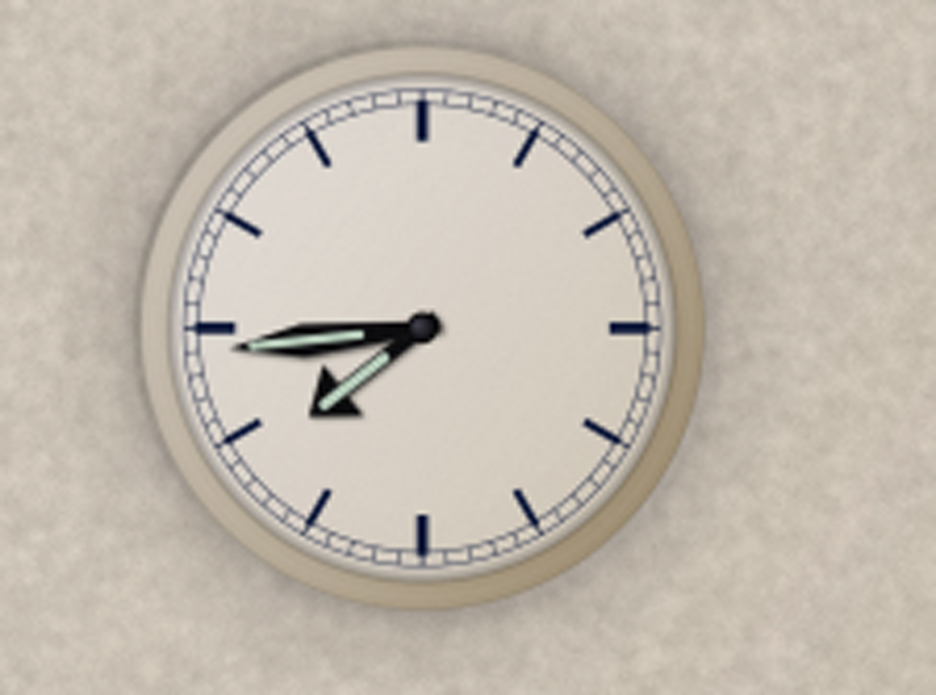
7h44
